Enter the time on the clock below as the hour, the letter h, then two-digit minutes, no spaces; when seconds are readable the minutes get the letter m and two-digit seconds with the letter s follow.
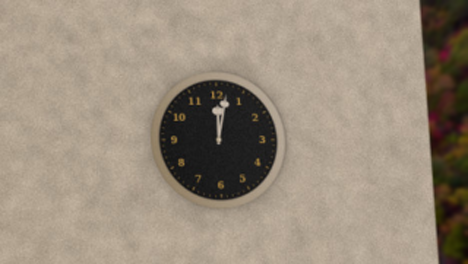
12h02
